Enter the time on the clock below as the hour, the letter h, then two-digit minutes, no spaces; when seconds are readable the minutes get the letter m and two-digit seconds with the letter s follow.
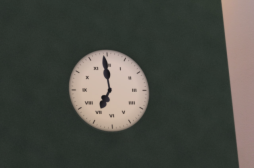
6h59
